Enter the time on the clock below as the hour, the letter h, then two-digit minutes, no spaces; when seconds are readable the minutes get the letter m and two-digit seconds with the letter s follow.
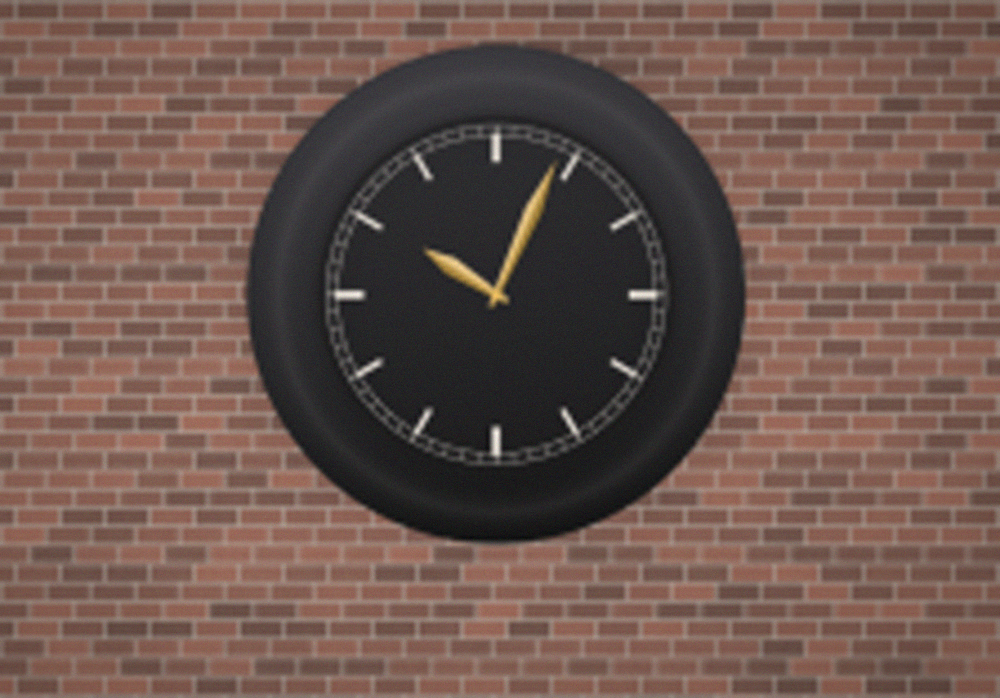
10h04
